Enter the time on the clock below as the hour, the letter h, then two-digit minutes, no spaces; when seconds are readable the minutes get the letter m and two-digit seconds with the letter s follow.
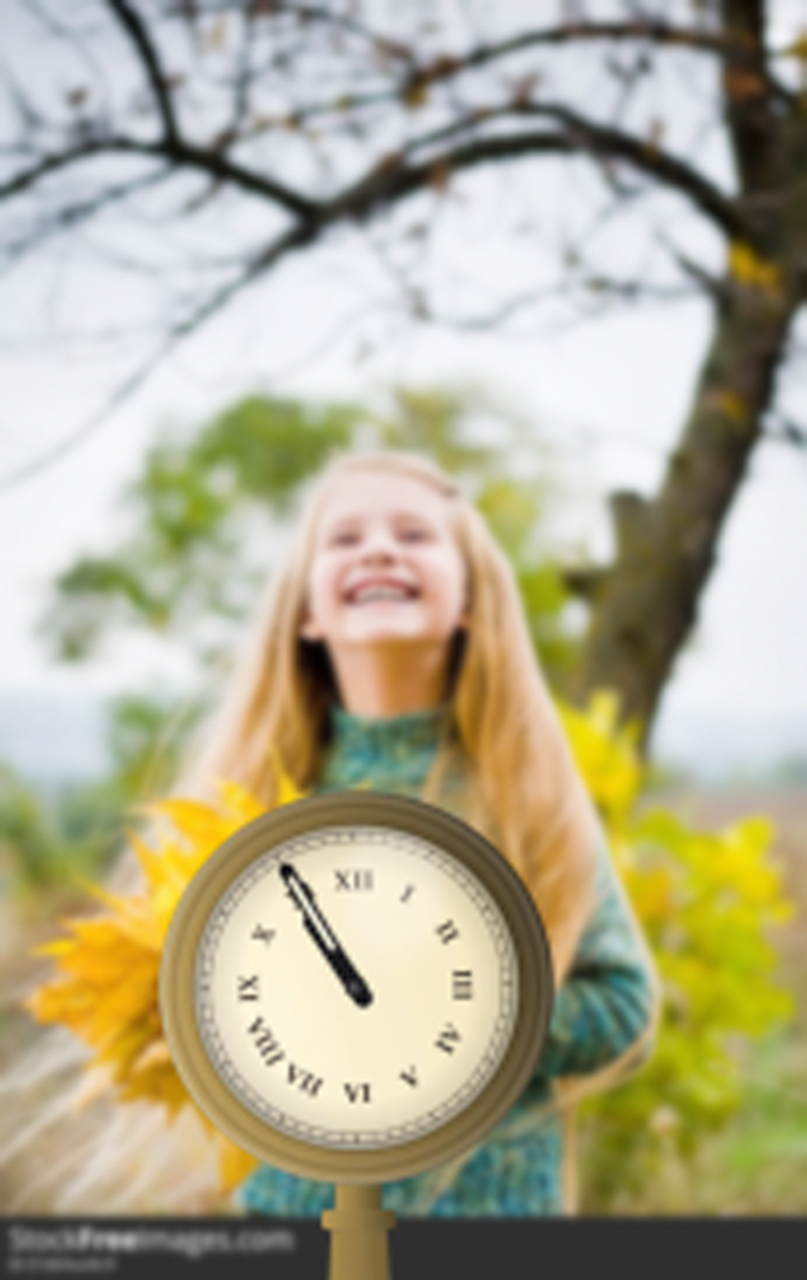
10h55
